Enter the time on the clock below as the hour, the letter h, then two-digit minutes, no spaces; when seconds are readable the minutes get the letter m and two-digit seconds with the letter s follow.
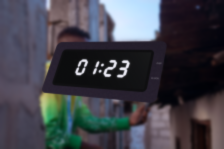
1h23
